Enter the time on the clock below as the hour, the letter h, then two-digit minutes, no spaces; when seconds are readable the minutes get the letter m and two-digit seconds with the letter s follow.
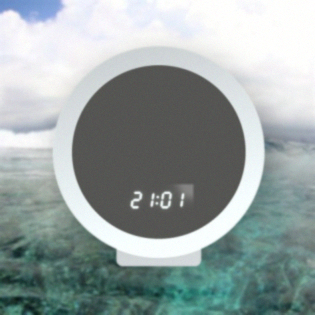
21h01
